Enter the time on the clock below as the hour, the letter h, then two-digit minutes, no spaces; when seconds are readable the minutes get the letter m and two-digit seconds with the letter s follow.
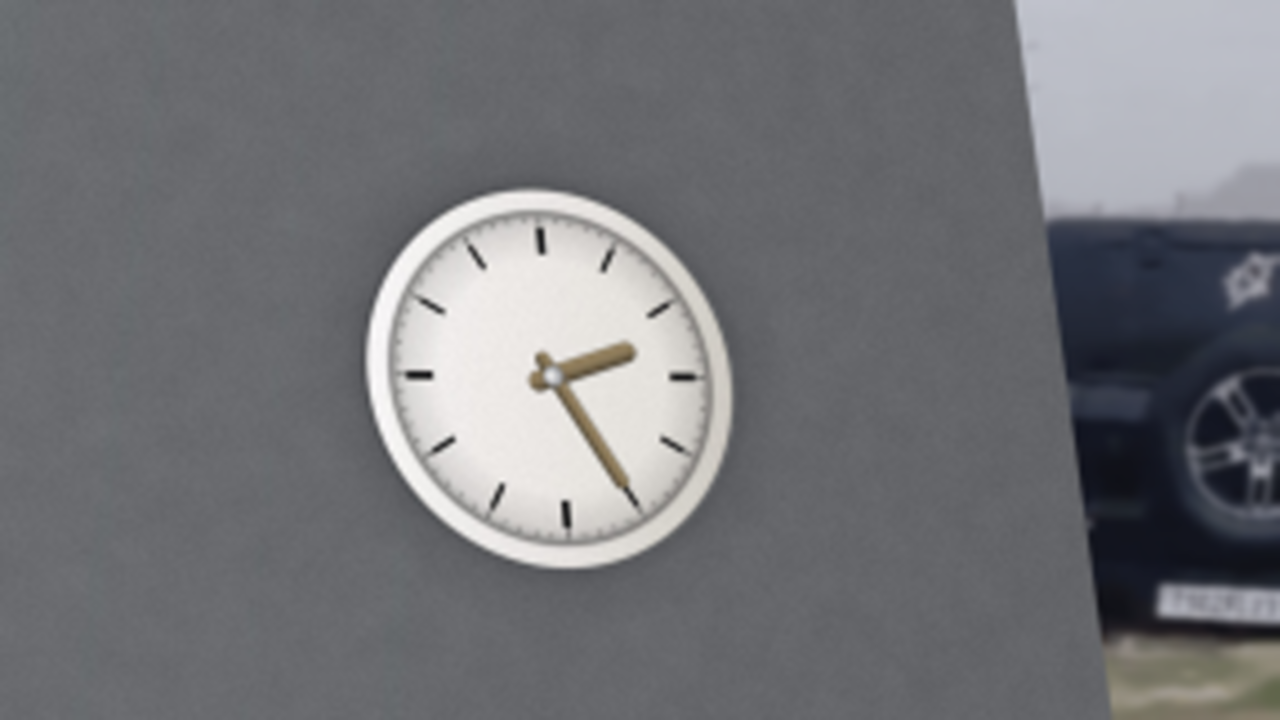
2h25
